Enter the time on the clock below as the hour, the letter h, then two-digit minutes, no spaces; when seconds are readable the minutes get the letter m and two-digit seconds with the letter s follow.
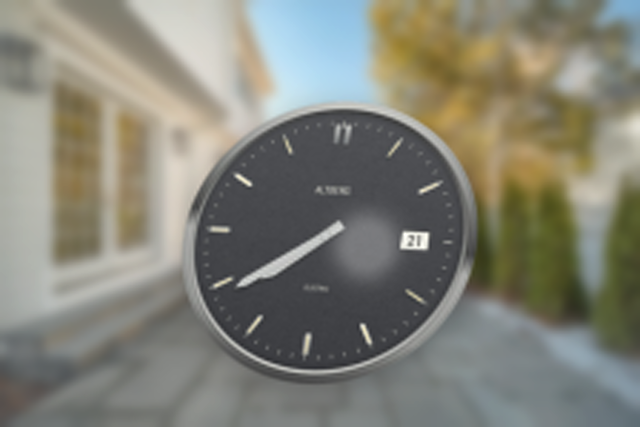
7h39
